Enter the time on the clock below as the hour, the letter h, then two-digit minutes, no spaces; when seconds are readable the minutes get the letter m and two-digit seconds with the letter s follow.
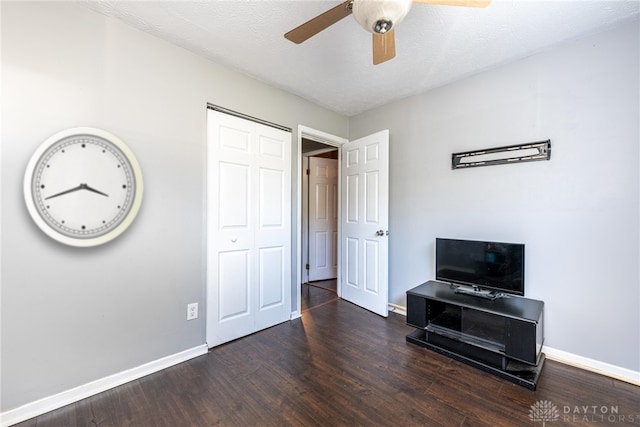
3h42
